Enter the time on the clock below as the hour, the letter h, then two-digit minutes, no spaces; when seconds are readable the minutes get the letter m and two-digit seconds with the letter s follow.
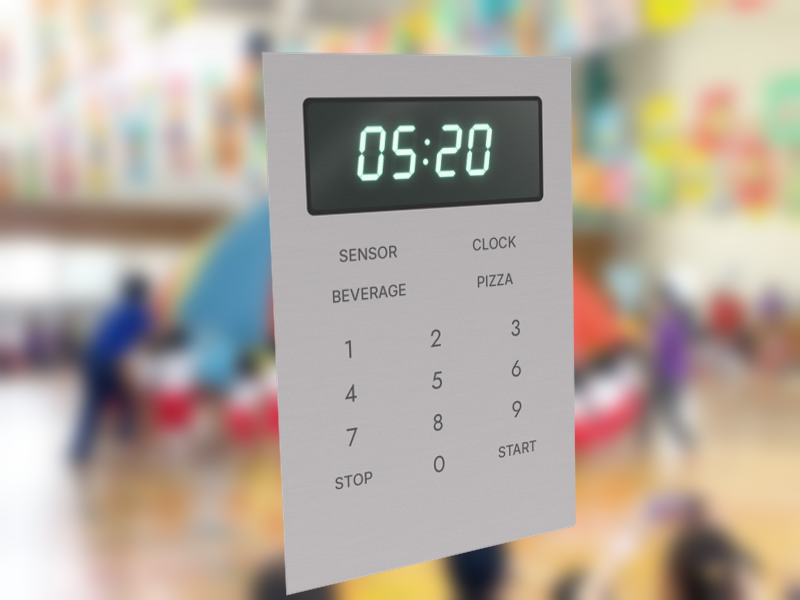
5h20
